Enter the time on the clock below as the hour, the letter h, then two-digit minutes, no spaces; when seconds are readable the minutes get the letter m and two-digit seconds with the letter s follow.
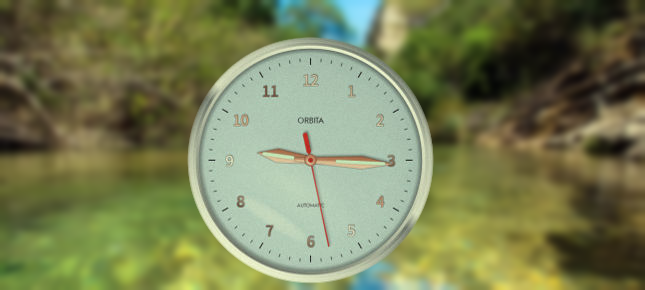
9h15m28s
